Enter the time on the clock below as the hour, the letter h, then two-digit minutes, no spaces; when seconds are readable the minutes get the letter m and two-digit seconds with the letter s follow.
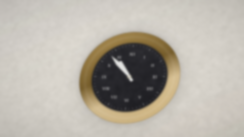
10h53
